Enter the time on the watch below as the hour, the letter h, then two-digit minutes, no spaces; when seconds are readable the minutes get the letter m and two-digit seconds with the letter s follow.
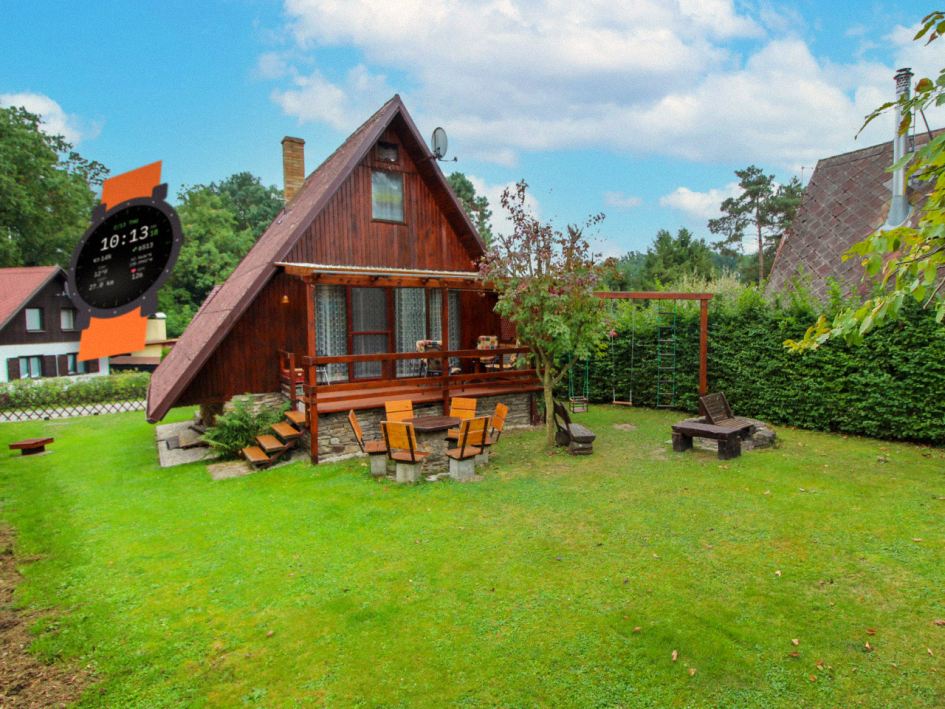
10h13
